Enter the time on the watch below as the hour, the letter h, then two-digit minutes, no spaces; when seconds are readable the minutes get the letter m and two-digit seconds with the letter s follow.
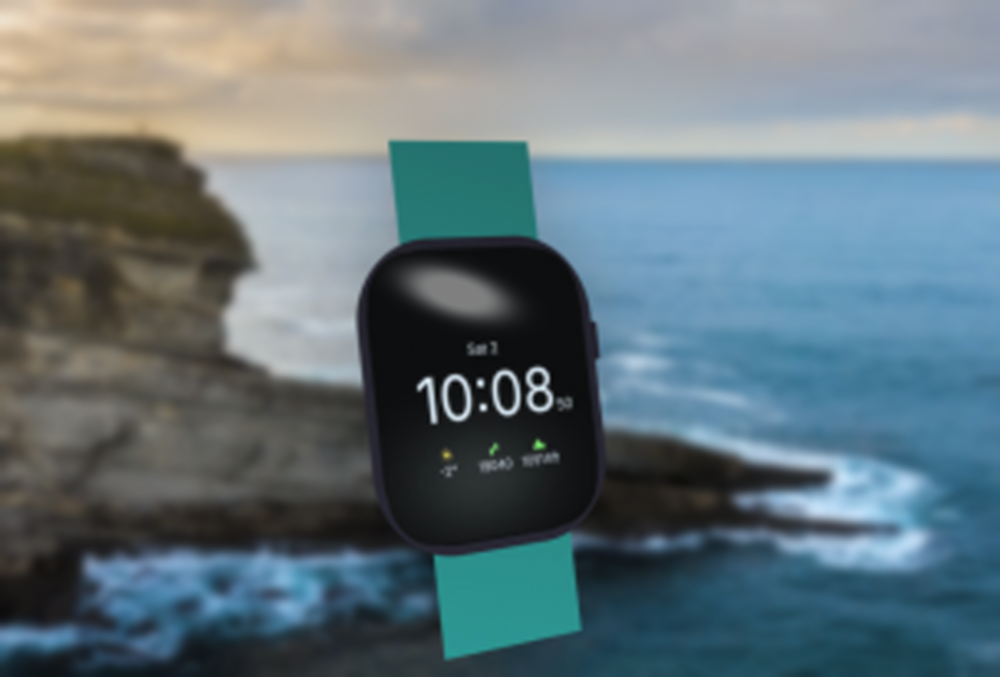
10h08
